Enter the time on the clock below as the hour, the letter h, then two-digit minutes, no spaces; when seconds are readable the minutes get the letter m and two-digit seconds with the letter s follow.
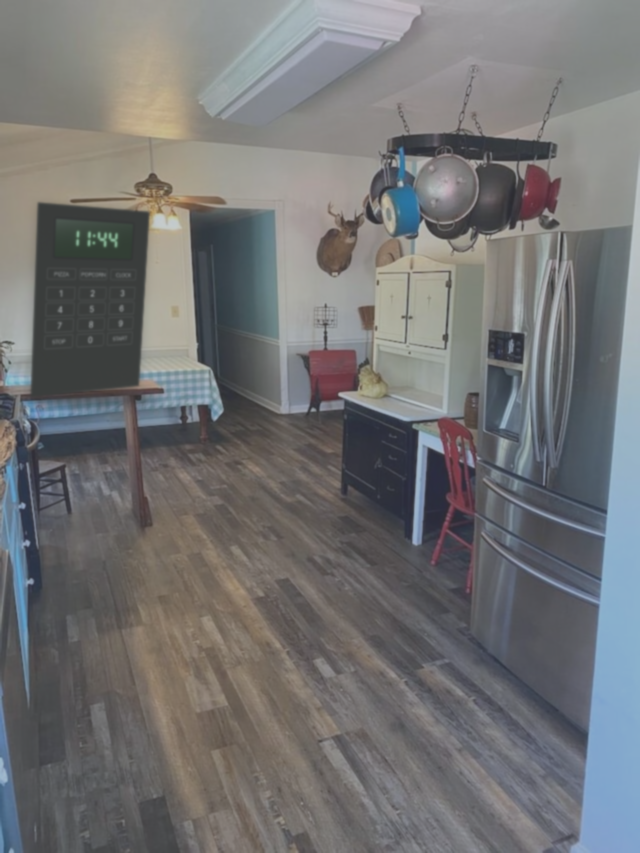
11h44
